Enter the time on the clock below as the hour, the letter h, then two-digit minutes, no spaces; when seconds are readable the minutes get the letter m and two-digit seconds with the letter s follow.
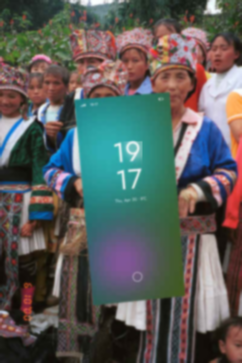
19h17
